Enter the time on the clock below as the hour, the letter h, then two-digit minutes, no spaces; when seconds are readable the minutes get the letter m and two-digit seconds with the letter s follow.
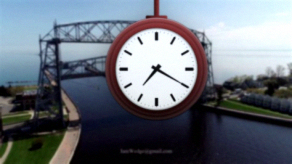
7h20
